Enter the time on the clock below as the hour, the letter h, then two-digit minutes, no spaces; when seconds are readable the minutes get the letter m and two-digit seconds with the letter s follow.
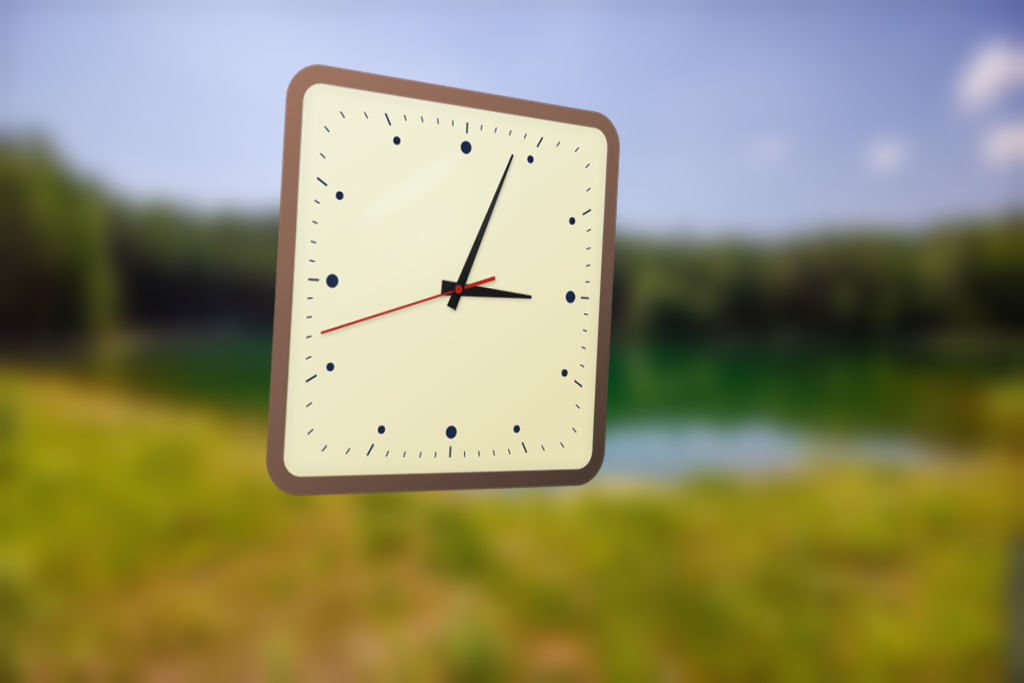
3h03m42s
